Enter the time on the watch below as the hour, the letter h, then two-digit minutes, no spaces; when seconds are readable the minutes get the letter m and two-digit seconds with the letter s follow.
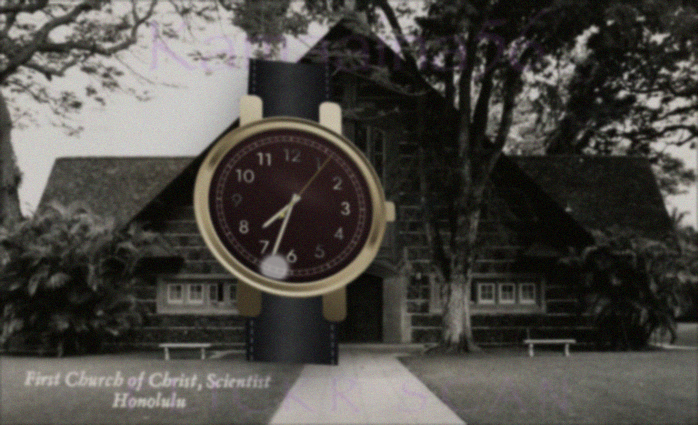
7h33m06s
